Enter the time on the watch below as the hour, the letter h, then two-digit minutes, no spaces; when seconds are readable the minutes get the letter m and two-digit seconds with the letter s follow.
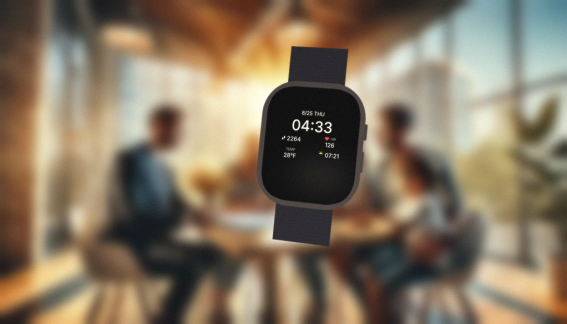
4h33
